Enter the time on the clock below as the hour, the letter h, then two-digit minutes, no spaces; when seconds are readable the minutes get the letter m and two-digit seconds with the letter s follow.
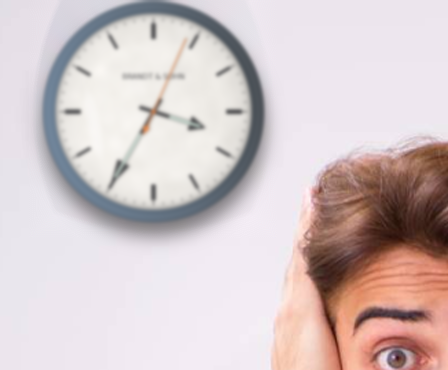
3h35m04s
